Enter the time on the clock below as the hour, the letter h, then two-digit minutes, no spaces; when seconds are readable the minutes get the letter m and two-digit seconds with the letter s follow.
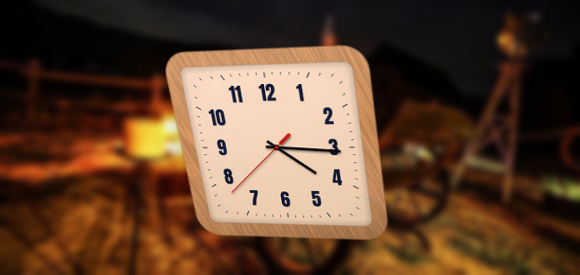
4h15m38s
